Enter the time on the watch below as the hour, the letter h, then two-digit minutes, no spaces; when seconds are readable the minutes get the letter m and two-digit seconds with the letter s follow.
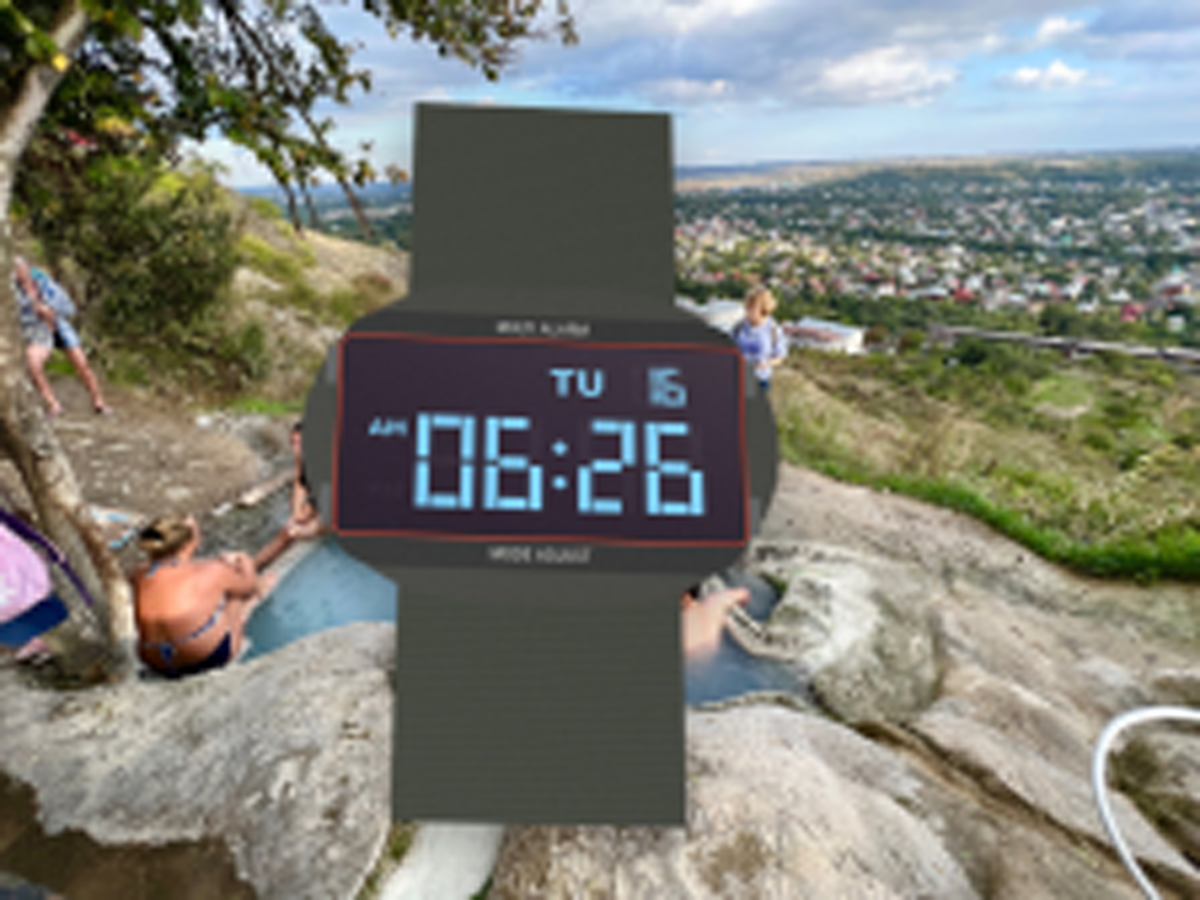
6h26
